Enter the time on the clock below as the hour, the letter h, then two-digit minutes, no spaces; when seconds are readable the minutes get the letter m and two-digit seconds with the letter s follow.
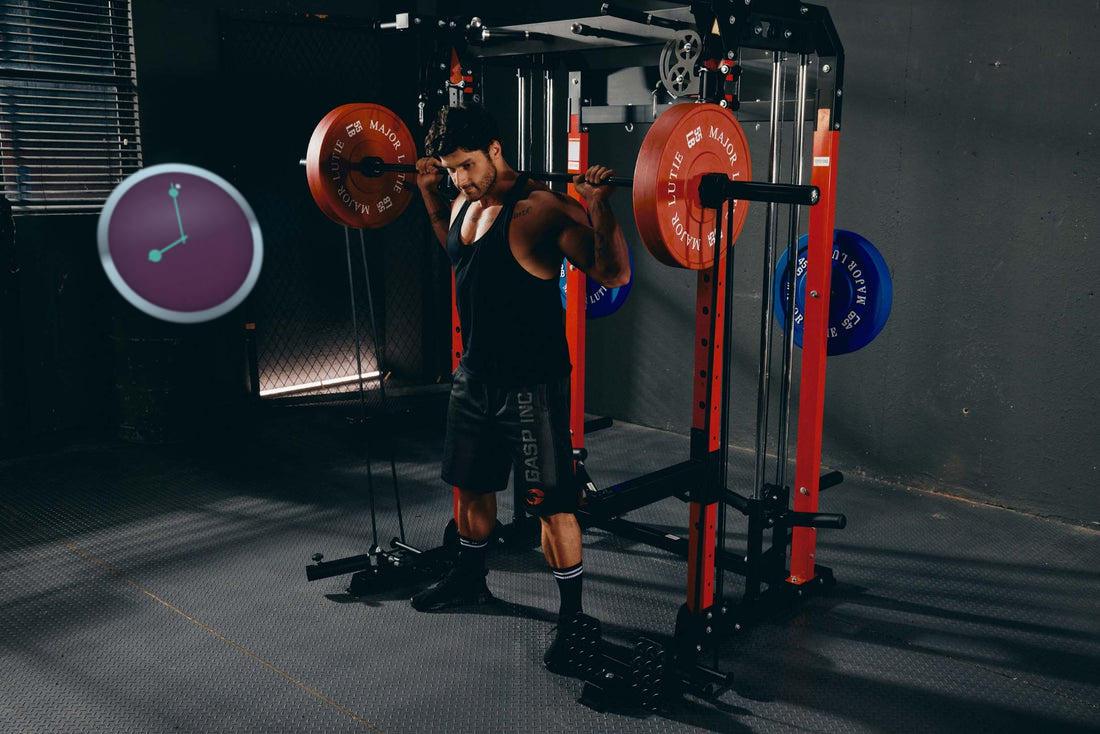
7h59
